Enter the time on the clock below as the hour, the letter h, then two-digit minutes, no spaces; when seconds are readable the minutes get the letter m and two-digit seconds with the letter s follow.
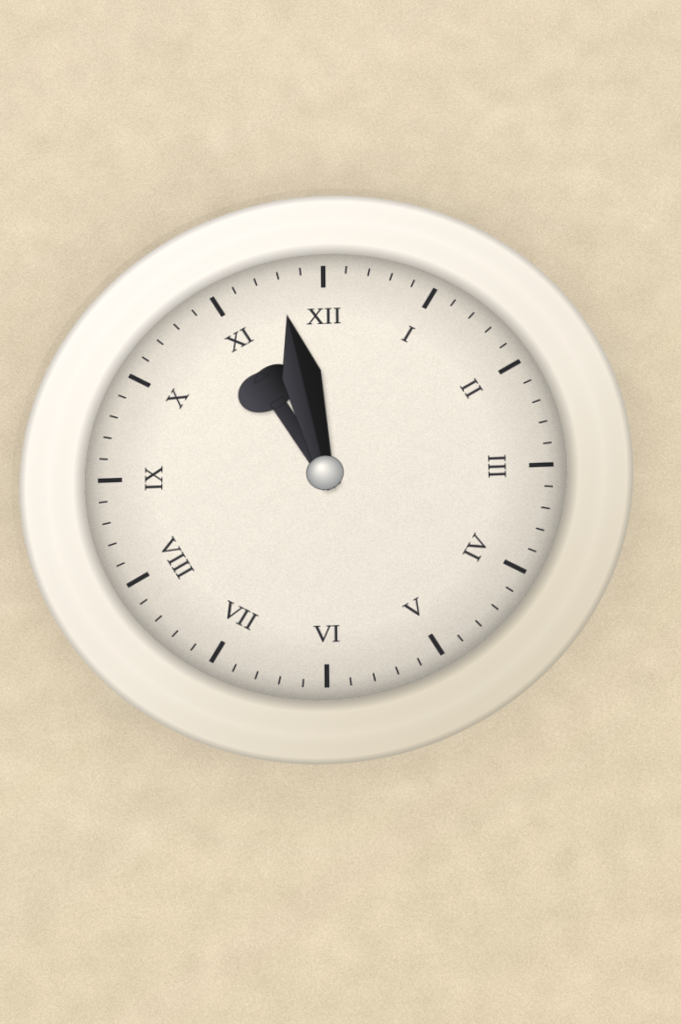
10h58
